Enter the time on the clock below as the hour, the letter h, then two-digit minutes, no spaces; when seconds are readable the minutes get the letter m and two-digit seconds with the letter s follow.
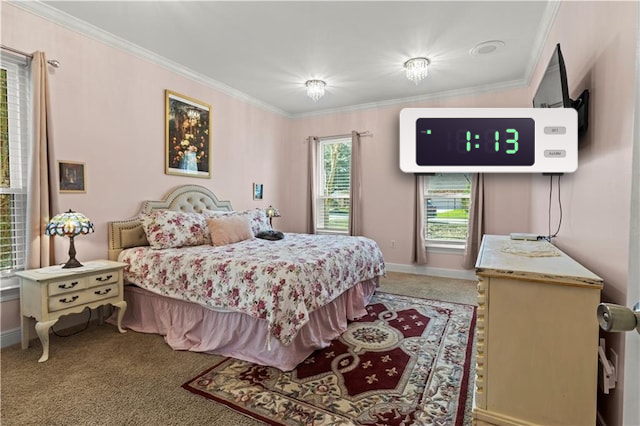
1h13
